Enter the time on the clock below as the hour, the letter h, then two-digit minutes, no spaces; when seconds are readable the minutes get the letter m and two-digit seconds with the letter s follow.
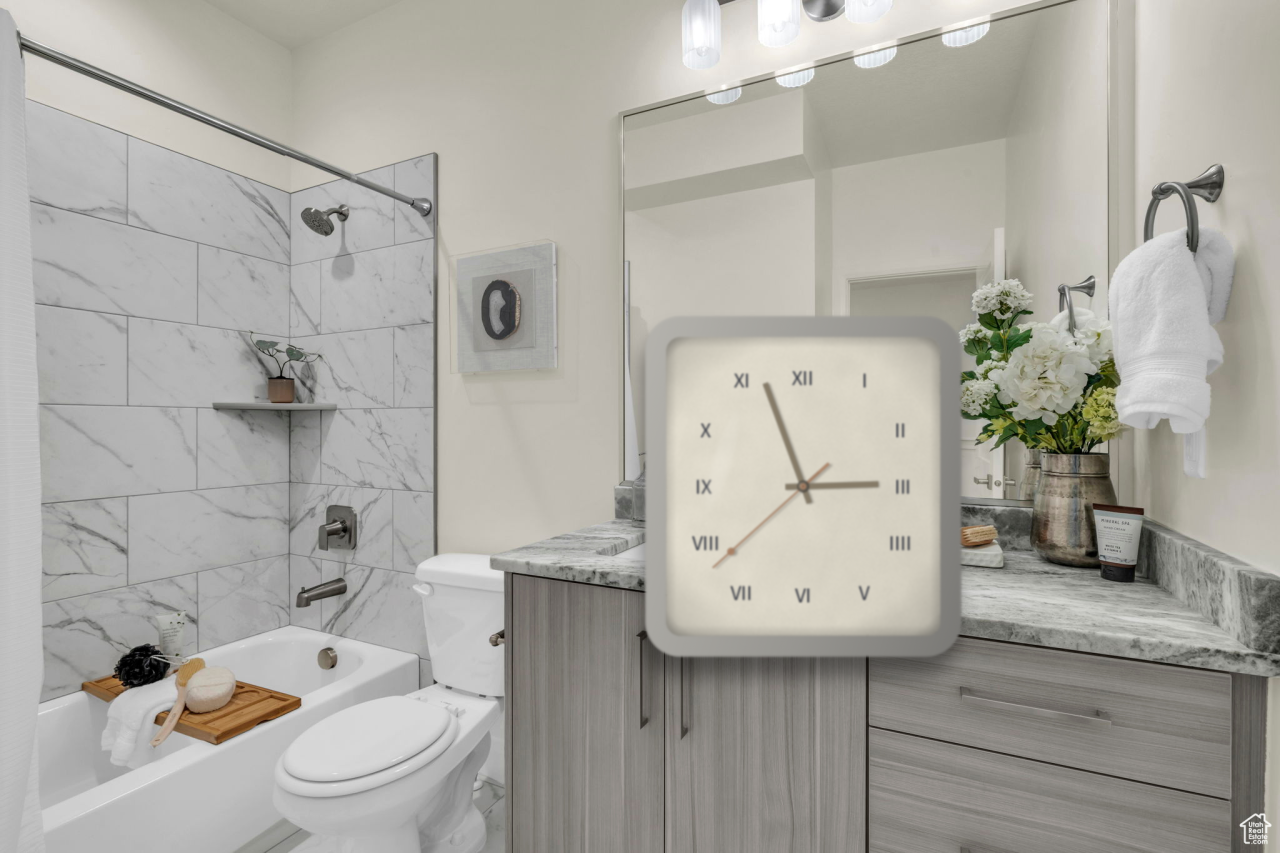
2h56m38s
